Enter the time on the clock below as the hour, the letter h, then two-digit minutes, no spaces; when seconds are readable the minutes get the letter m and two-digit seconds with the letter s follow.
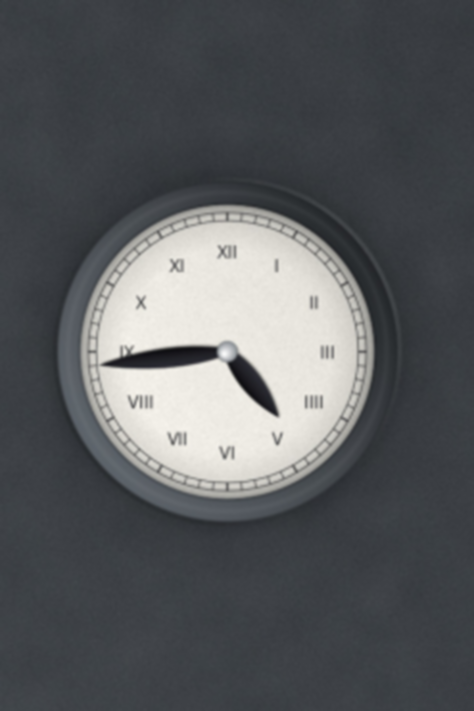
4h44
